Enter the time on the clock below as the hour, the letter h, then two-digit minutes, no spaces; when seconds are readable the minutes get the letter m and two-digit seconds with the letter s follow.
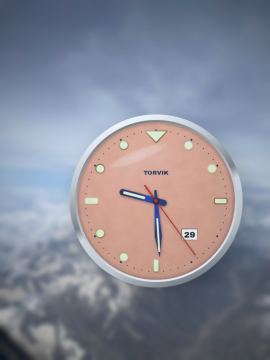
9h29m24s
